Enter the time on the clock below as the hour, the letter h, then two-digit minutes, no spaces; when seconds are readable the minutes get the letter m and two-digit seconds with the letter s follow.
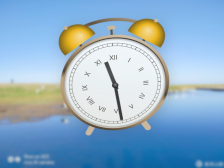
11h29
